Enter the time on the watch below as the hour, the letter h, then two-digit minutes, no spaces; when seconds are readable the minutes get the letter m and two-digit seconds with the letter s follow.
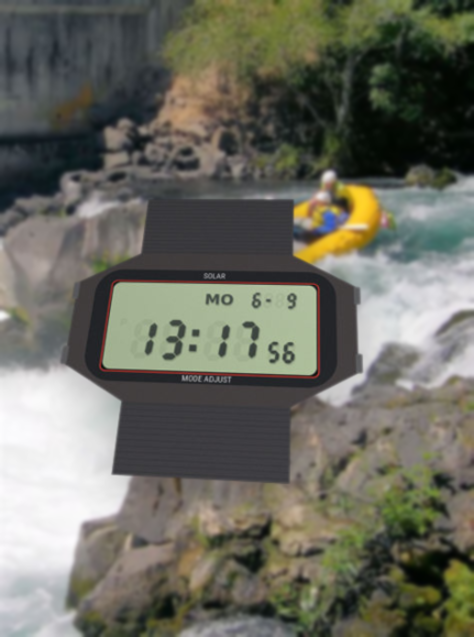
13h17m56s
